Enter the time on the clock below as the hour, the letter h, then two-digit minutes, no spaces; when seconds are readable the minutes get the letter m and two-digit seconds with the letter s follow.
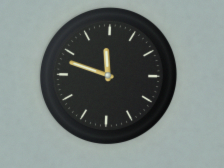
11h48
